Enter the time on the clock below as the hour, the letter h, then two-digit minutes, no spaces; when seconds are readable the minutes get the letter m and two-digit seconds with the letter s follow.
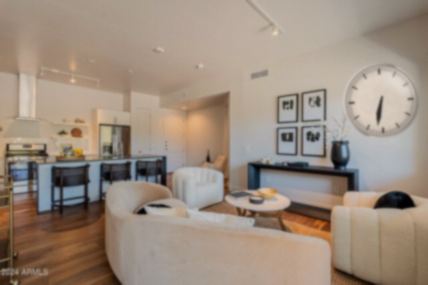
6h32
